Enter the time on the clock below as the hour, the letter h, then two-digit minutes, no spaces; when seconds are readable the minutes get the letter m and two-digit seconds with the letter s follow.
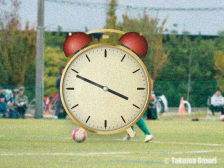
3h49
